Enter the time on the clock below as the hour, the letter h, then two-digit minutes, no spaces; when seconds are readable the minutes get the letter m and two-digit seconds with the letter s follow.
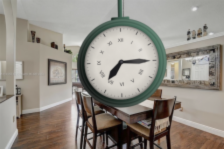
7h15
